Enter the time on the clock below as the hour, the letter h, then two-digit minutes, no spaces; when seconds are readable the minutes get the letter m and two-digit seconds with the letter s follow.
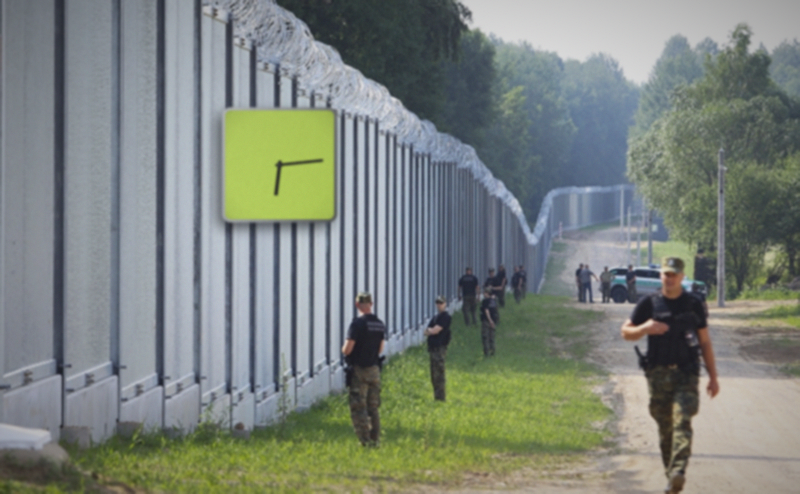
6h14
